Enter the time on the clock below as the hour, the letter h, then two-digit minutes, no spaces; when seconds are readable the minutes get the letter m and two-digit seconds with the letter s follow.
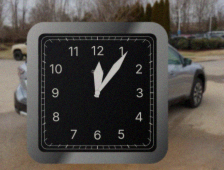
12h06
